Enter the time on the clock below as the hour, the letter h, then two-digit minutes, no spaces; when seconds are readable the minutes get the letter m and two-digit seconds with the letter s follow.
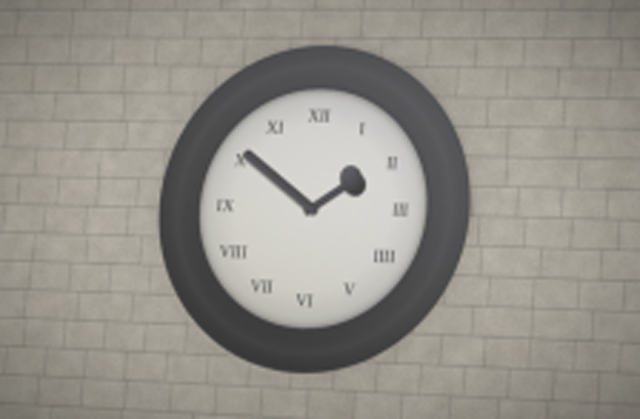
1h51
